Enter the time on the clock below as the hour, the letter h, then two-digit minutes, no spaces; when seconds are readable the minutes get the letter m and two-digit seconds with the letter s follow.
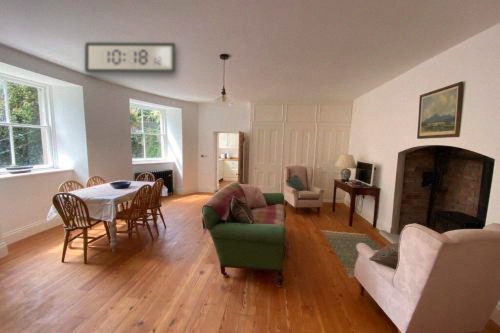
10h18
